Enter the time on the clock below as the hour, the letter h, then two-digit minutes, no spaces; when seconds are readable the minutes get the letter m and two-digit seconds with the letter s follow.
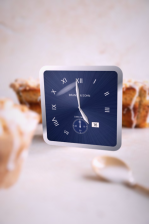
4h59
